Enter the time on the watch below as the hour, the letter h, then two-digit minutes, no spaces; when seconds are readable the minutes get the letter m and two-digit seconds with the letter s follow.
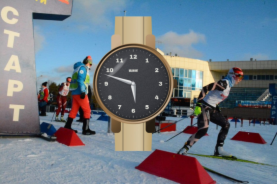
5h48
